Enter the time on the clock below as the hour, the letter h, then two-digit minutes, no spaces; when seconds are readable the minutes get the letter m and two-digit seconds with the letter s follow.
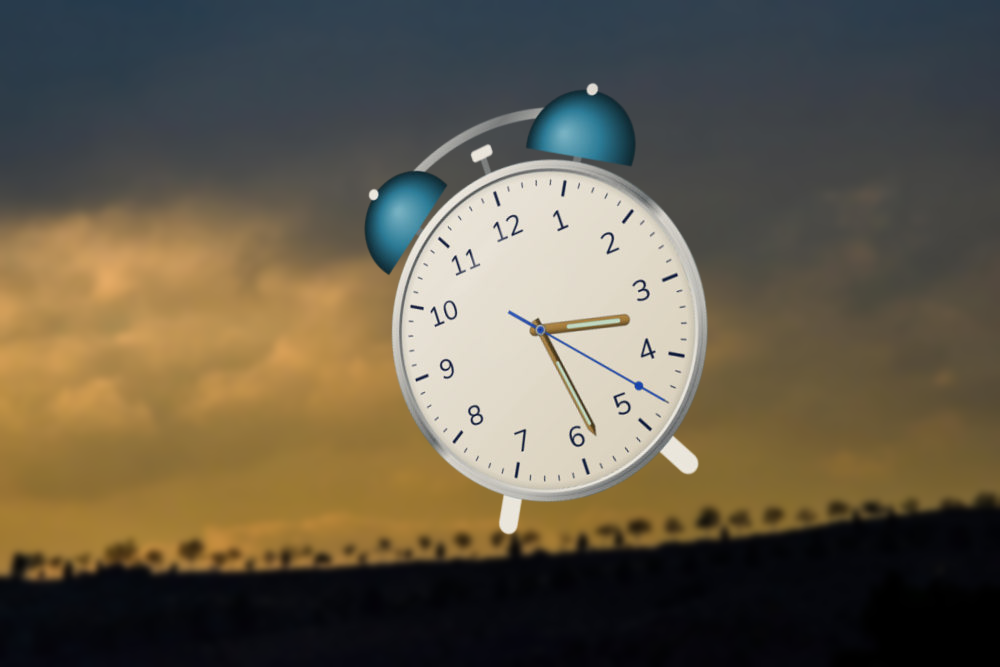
3h28m23s
